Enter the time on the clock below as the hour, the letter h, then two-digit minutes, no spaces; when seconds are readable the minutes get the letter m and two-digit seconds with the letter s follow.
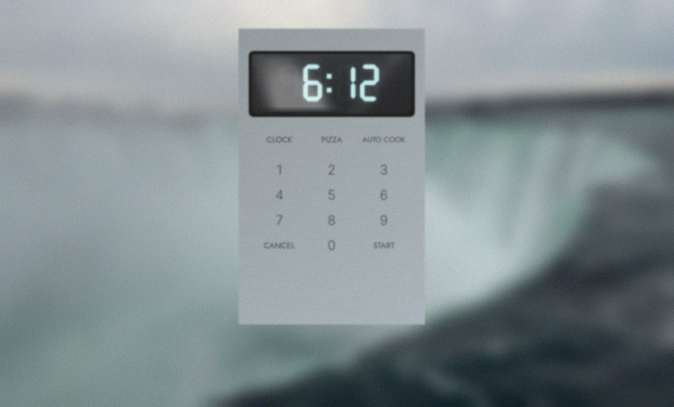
6h12
